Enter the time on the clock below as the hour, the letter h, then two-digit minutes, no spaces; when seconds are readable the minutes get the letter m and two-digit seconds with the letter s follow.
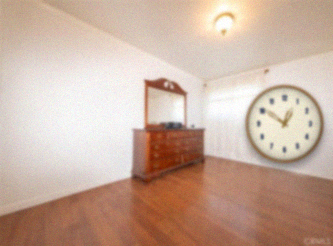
12h51
